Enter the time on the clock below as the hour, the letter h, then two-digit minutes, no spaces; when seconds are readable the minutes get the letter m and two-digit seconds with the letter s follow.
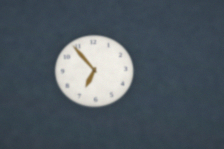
6h54
